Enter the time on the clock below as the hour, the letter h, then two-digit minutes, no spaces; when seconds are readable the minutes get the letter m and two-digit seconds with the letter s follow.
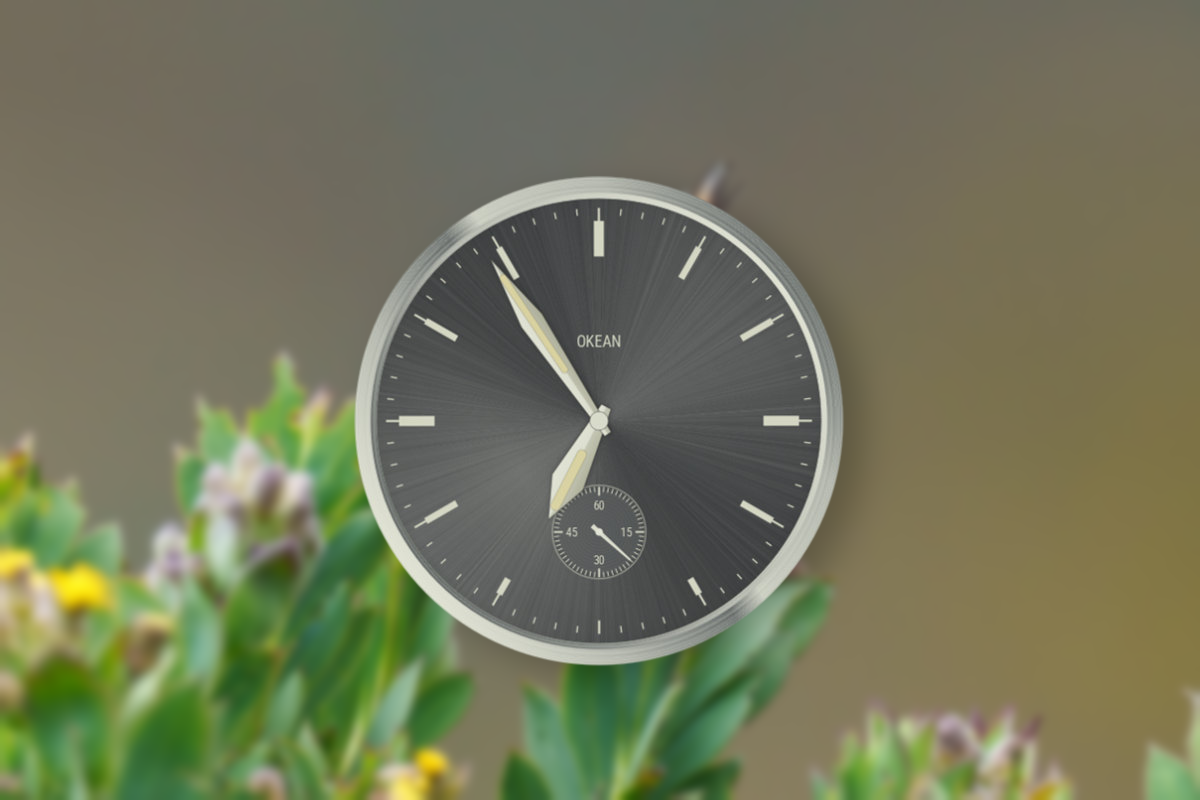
6h54m22s
